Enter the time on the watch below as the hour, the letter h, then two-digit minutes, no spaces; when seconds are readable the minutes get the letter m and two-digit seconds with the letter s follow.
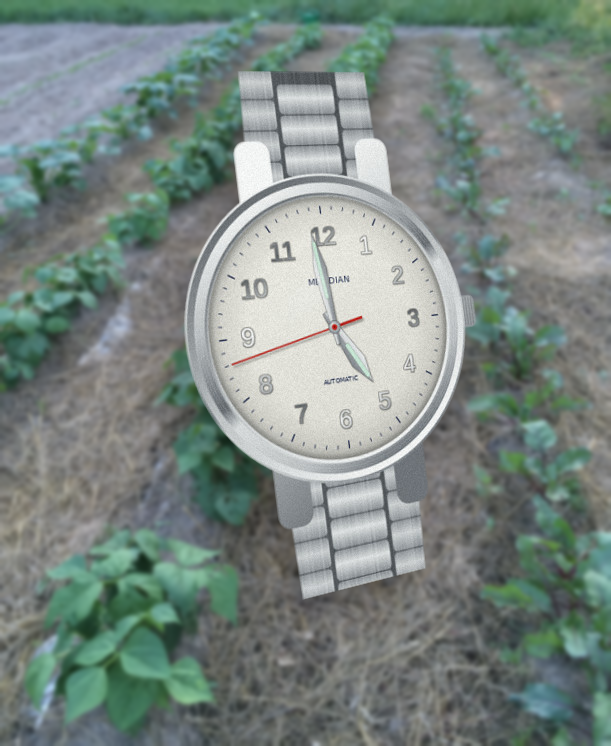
4h58m43s
